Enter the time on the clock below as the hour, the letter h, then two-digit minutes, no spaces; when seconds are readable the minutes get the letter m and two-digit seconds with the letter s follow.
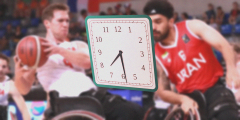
7h29
